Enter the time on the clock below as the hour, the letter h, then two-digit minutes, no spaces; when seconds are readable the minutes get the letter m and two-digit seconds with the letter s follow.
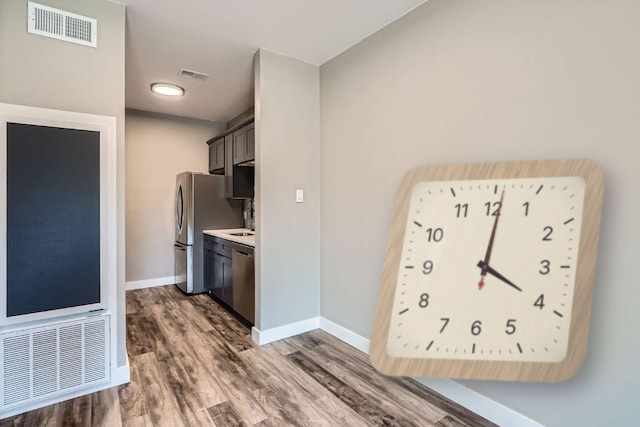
4h01m01s
